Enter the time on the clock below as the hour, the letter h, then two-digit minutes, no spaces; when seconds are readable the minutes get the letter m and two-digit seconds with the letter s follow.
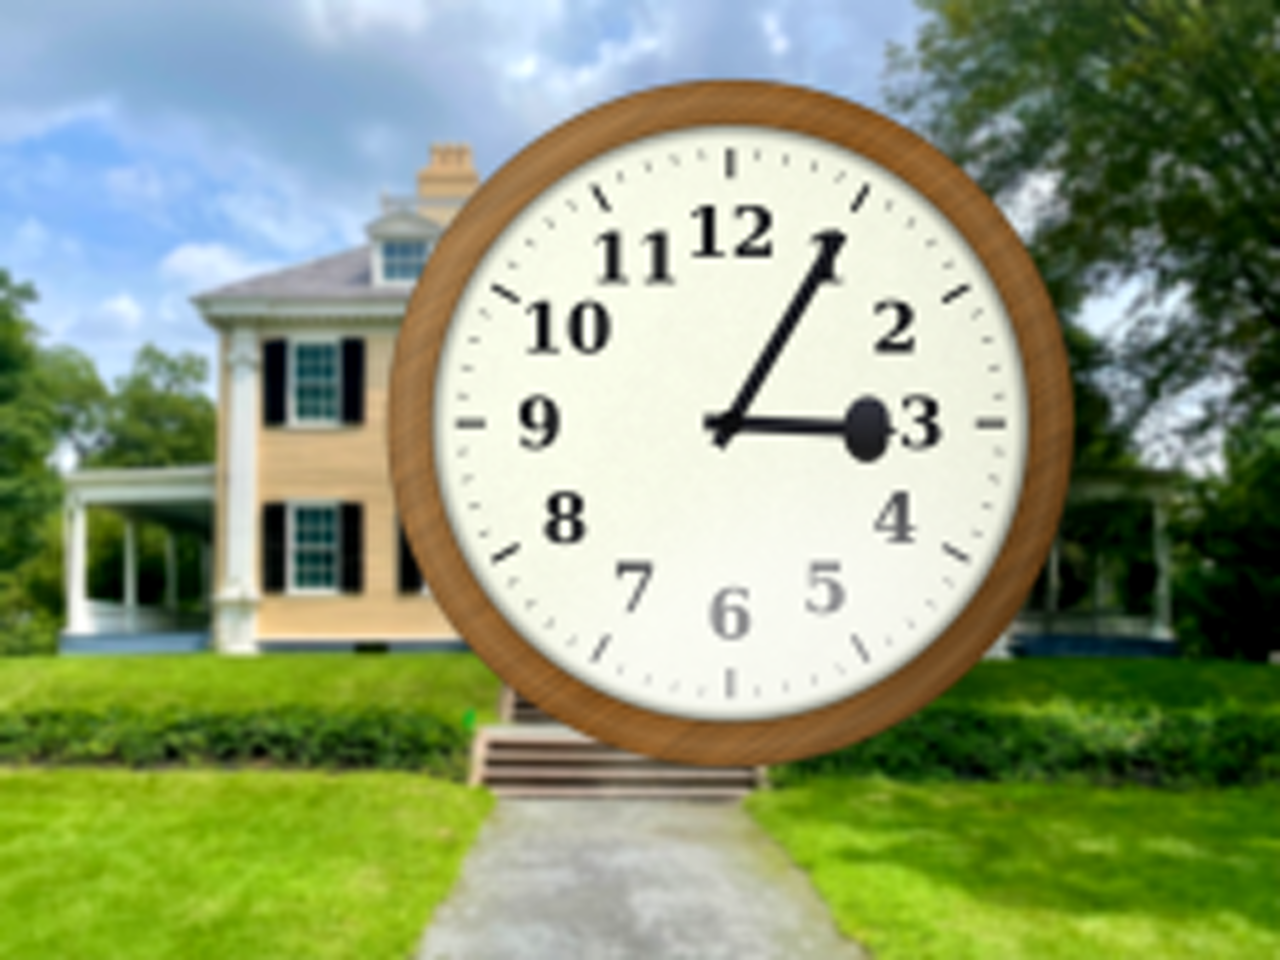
3h05
